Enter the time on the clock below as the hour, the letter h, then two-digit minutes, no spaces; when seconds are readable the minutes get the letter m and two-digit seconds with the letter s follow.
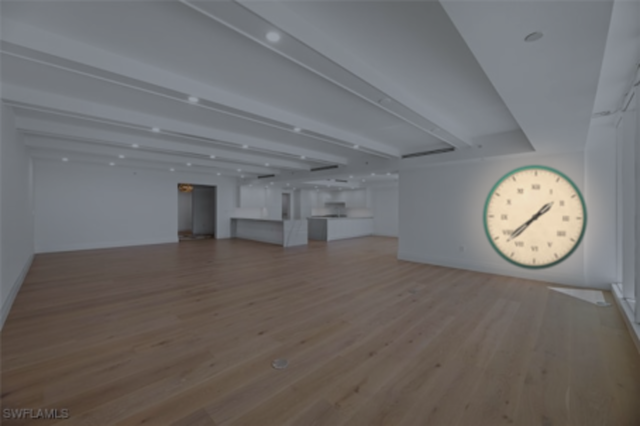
1h38
